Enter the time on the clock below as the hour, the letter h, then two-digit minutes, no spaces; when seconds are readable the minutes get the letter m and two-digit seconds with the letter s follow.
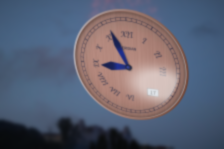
8h56
